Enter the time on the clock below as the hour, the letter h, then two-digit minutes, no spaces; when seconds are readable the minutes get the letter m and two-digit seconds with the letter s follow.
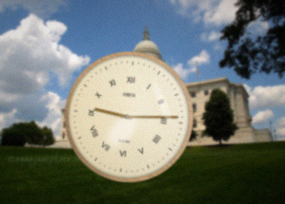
9h14
